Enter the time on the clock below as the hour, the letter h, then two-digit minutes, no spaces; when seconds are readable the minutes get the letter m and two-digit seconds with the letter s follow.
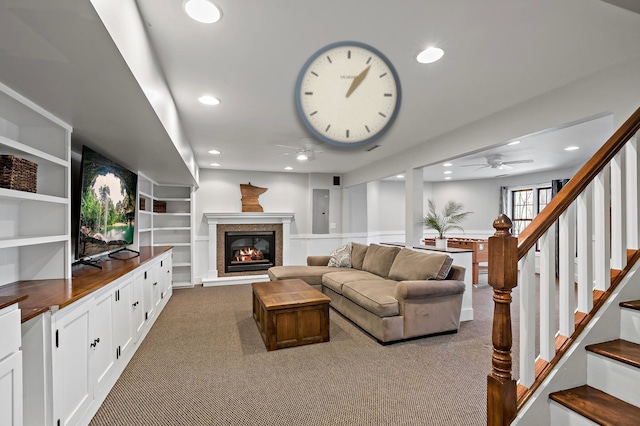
1h06
